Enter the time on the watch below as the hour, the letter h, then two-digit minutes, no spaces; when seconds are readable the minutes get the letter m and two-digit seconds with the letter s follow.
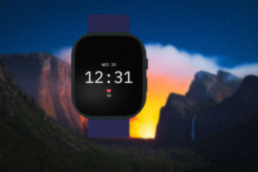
12h31
